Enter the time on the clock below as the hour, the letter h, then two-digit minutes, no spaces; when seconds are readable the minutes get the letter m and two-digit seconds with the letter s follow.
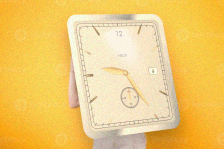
9h25
